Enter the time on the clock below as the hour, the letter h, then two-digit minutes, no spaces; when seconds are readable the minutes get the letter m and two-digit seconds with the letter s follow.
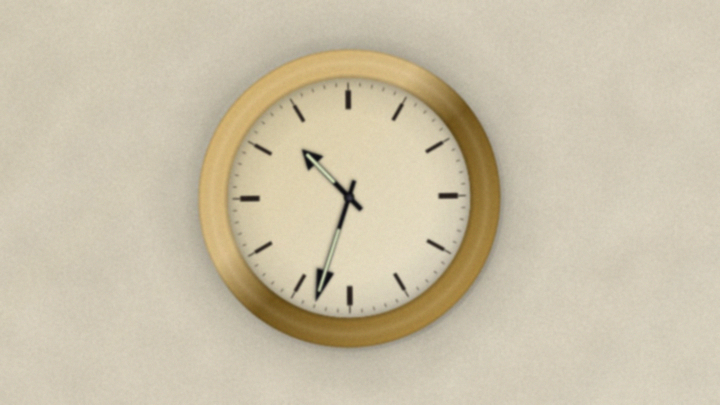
10h33
